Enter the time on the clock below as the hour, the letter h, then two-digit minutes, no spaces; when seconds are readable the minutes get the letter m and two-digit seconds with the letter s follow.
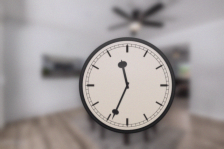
11h34
